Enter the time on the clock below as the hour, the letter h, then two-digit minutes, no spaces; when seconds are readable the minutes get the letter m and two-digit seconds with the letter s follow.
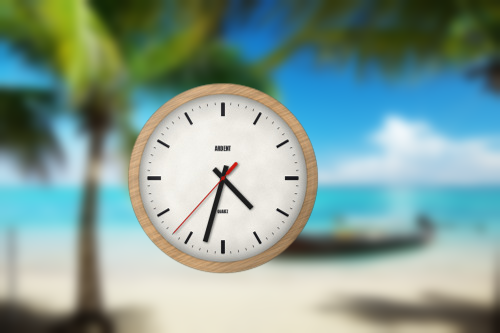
4h32m37s
